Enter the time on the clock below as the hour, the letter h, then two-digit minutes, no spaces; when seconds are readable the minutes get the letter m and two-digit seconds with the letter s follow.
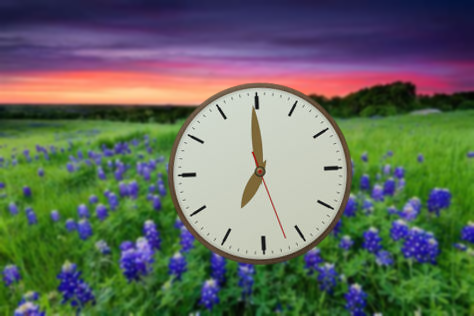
6h59m27s
